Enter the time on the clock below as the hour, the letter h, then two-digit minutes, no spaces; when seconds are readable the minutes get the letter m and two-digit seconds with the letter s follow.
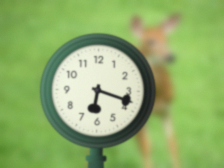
6h18
